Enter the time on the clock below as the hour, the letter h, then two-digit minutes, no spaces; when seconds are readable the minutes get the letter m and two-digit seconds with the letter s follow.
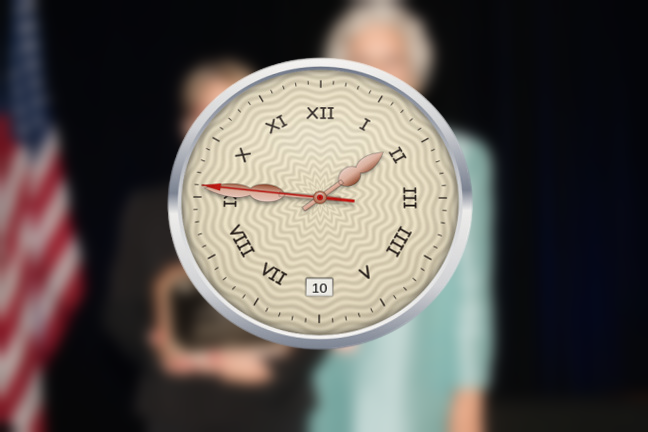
1h45m46s
